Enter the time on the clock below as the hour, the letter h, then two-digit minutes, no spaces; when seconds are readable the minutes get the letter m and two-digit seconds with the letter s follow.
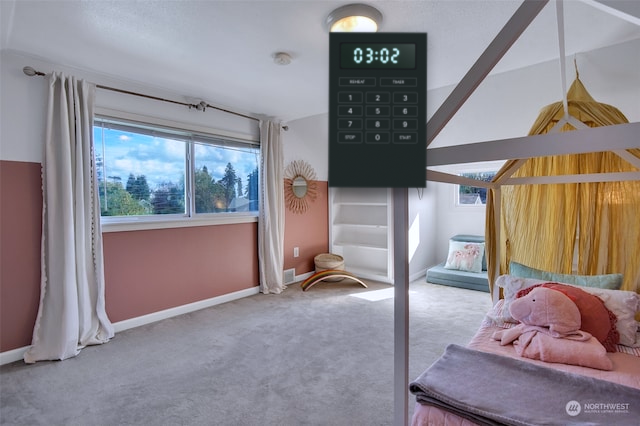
3h02
